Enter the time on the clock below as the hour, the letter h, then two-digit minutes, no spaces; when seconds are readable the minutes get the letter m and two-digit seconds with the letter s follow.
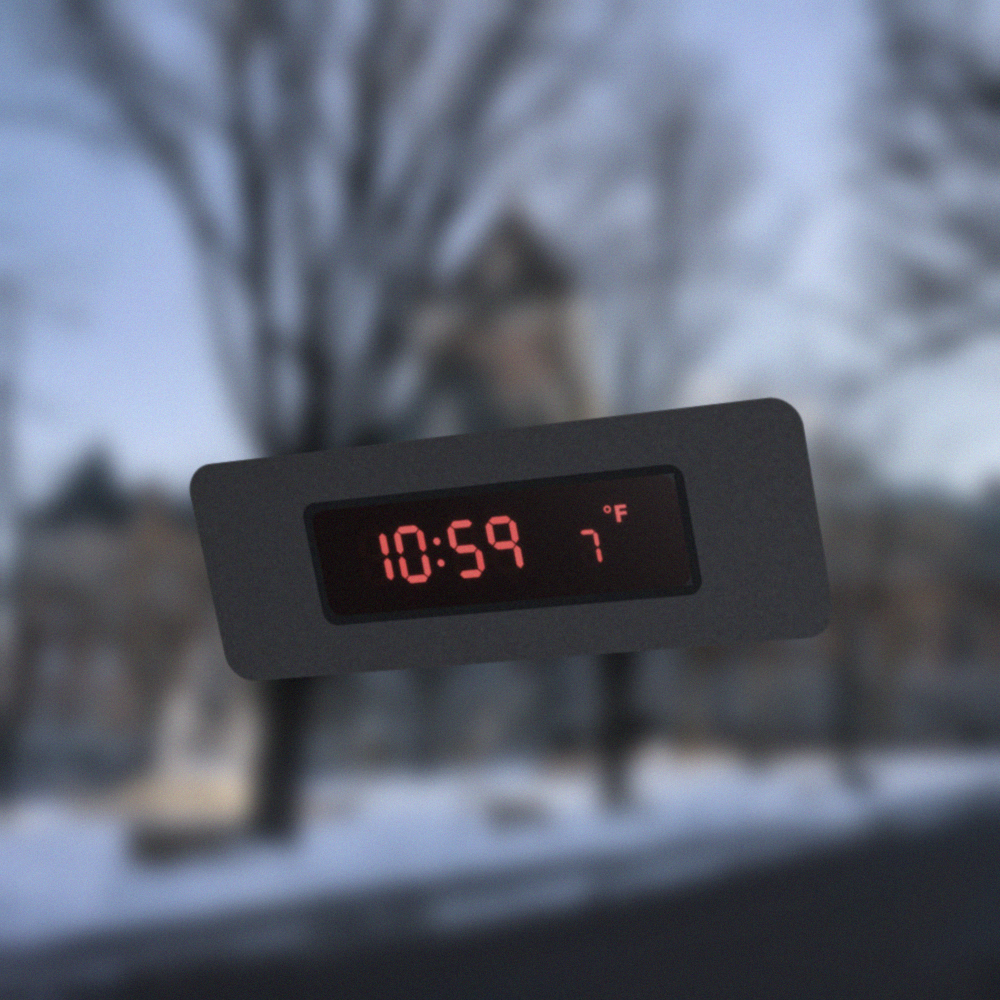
10h59
